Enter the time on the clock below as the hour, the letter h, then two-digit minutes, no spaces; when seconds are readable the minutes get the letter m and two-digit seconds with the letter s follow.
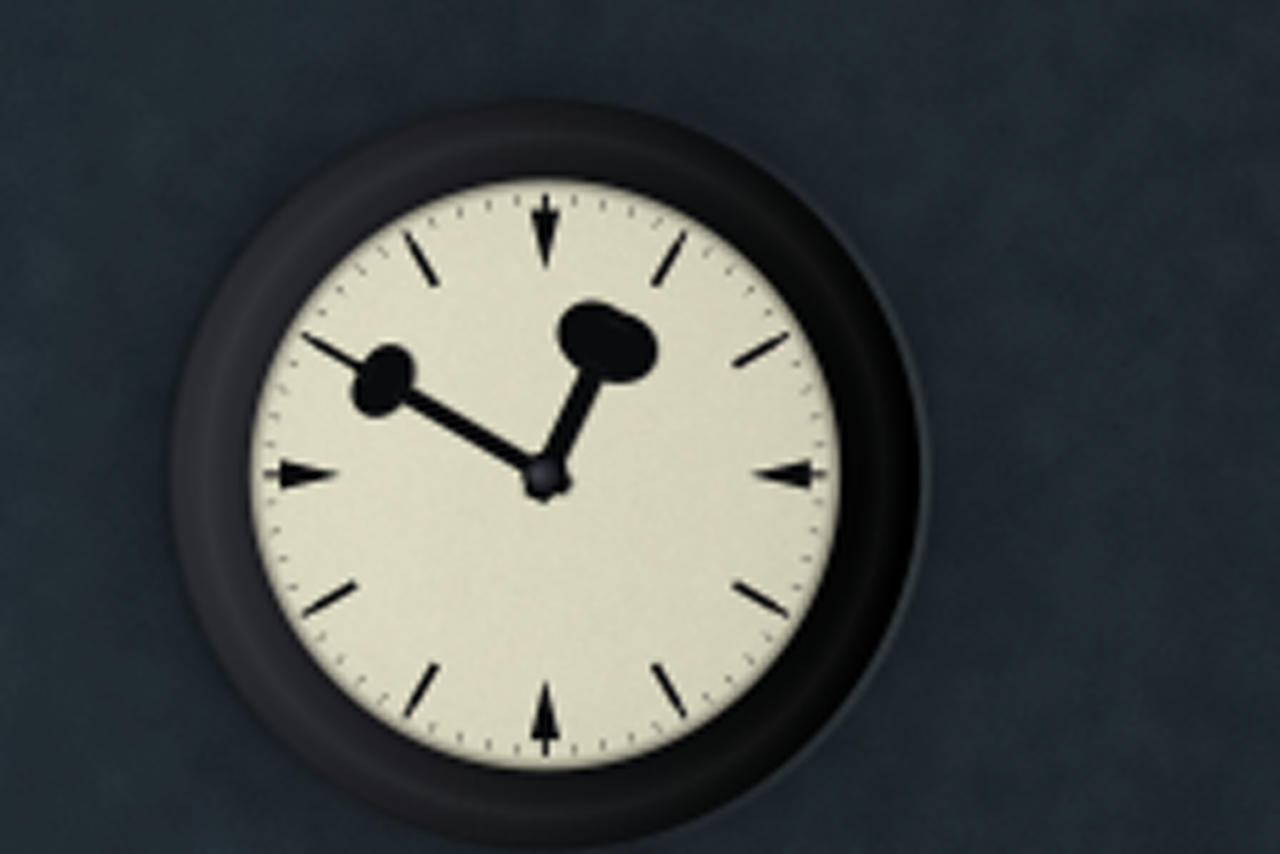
12h50
